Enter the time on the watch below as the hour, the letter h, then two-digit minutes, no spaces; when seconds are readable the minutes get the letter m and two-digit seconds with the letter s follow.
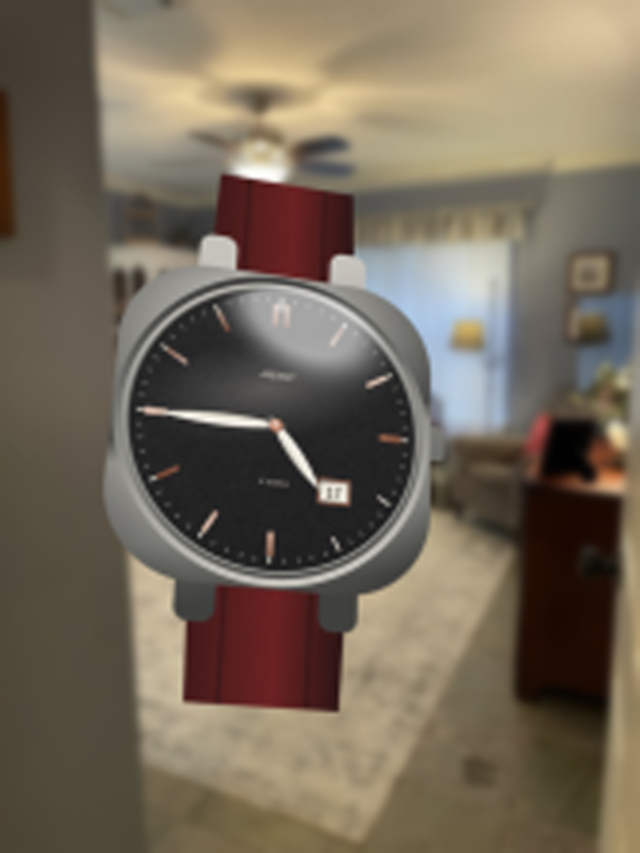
4h45
